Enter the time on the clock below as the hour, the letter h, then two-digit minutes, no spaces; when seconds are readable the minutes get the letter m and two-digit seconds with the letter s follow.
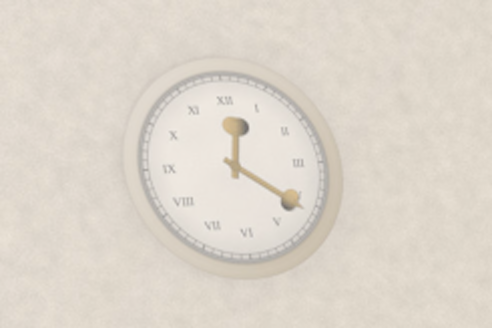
12h21
